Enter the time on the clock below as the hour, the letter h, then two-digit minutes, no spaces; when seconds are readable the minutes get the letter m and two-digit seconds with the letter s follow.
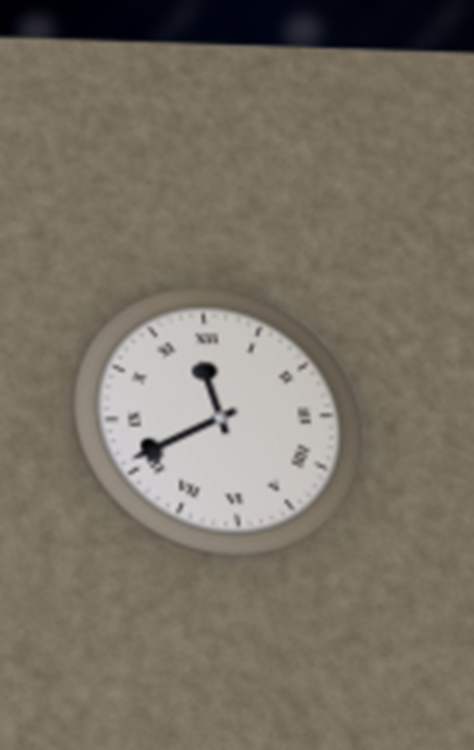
11h41
